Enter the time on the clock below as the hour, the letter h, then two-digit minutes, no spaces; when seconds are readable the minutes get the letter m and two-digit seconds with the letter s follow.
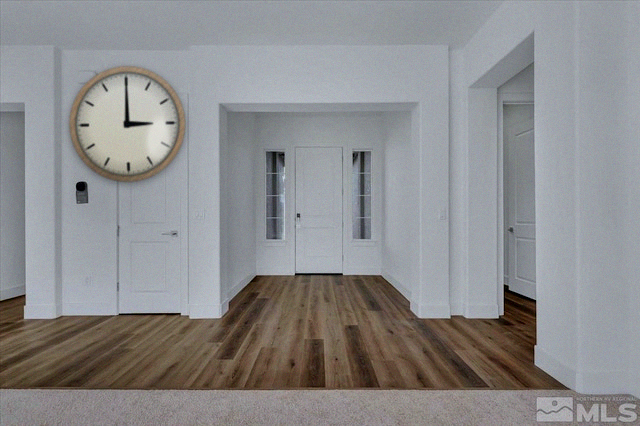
3h00
